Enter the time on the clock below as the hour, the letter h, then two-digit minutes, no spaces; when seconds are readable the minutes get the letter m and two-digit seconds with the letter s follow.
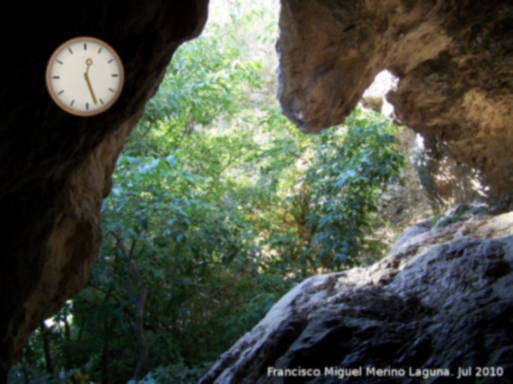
12h27
